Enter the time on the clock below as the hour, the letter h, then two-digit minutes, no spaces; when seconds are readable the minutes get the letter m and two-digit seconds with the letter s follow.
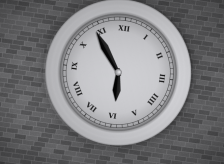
5h54
